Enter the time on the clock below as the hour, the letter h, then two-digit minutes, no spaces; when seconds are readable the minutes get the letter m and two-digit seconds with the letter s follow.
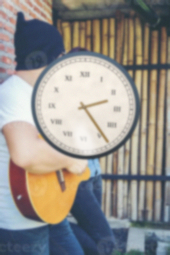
2h24
